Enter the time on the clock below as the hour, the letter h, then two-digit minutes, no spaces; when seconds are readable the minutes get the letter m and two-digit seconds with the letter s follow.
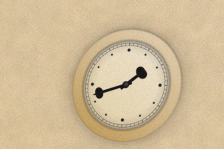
1h42
